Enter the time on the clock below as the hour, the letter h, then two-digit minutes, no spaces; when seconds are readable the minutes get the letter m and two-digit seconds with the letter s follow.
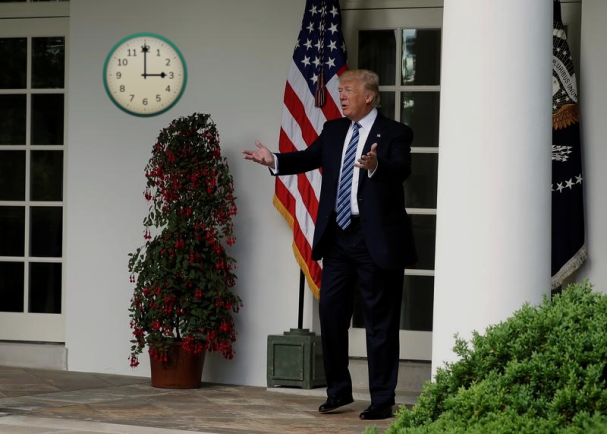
3h00
